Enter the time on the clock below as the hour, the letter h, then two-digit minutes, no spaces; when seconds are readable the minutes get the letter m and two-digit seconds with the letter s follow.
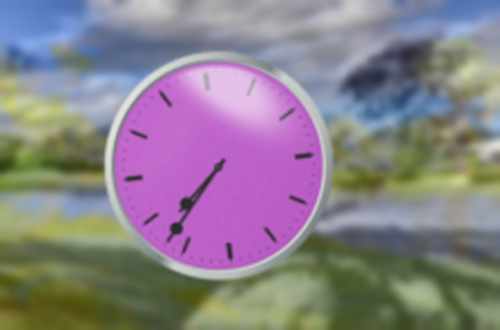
7h37
